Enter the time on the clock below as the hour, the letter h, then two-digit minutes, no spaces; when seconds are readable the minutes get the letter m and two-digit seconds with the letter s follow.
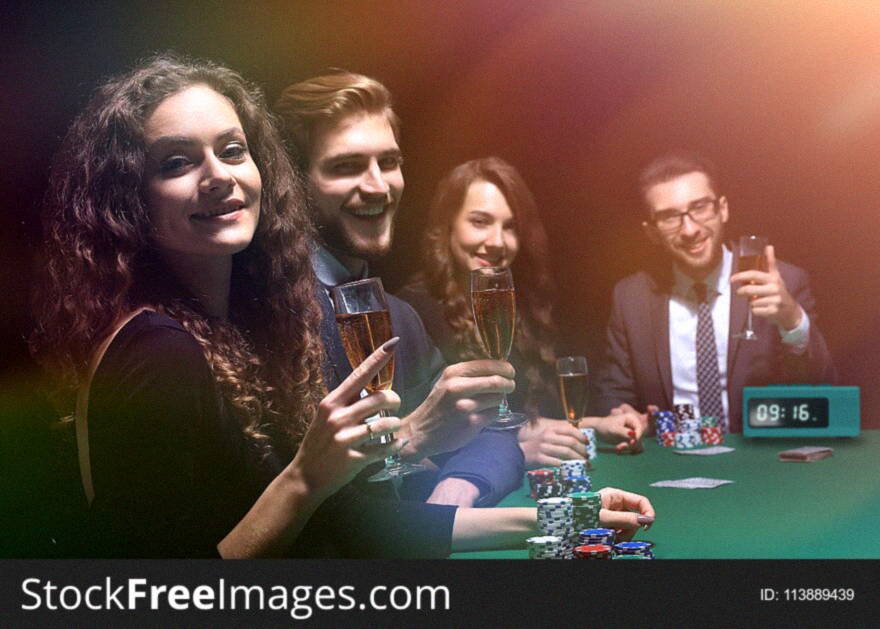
9h16
